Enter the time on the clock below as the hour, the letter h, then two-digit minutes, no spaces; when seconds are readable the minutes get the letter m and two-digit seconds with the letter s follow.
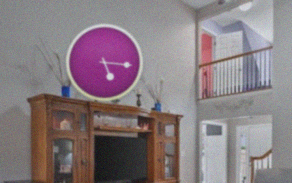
5h16
